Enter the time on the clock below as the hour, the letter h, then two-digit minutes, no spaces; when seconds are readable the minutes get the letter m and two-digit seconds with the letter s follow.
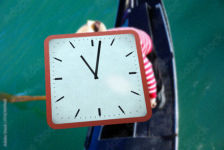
11h02
